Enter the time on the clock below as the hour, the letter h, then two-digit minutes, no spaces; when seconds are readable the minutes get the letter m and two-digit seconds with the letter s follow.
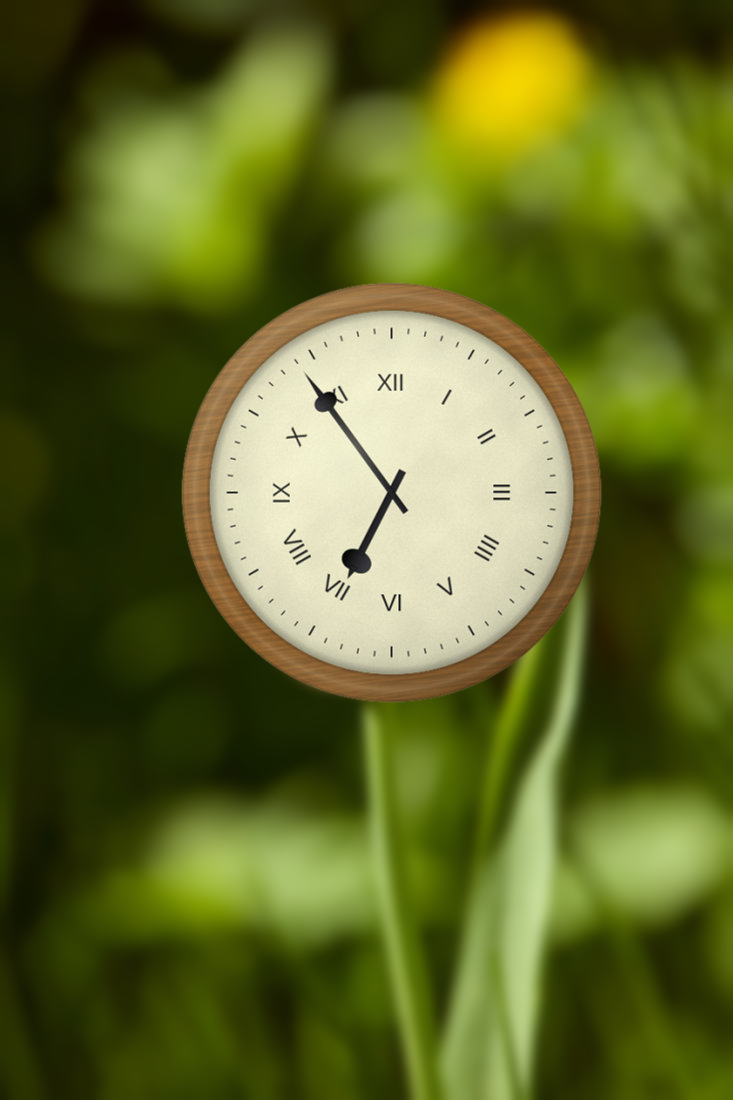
6h54
